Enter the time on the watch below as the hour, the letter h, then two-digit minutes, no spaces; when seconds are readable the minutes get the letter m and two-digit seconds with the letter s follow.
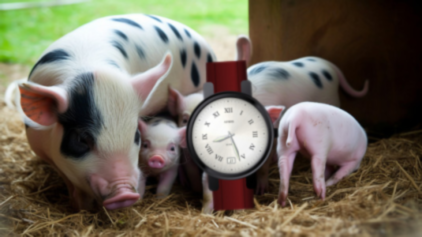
8h27
